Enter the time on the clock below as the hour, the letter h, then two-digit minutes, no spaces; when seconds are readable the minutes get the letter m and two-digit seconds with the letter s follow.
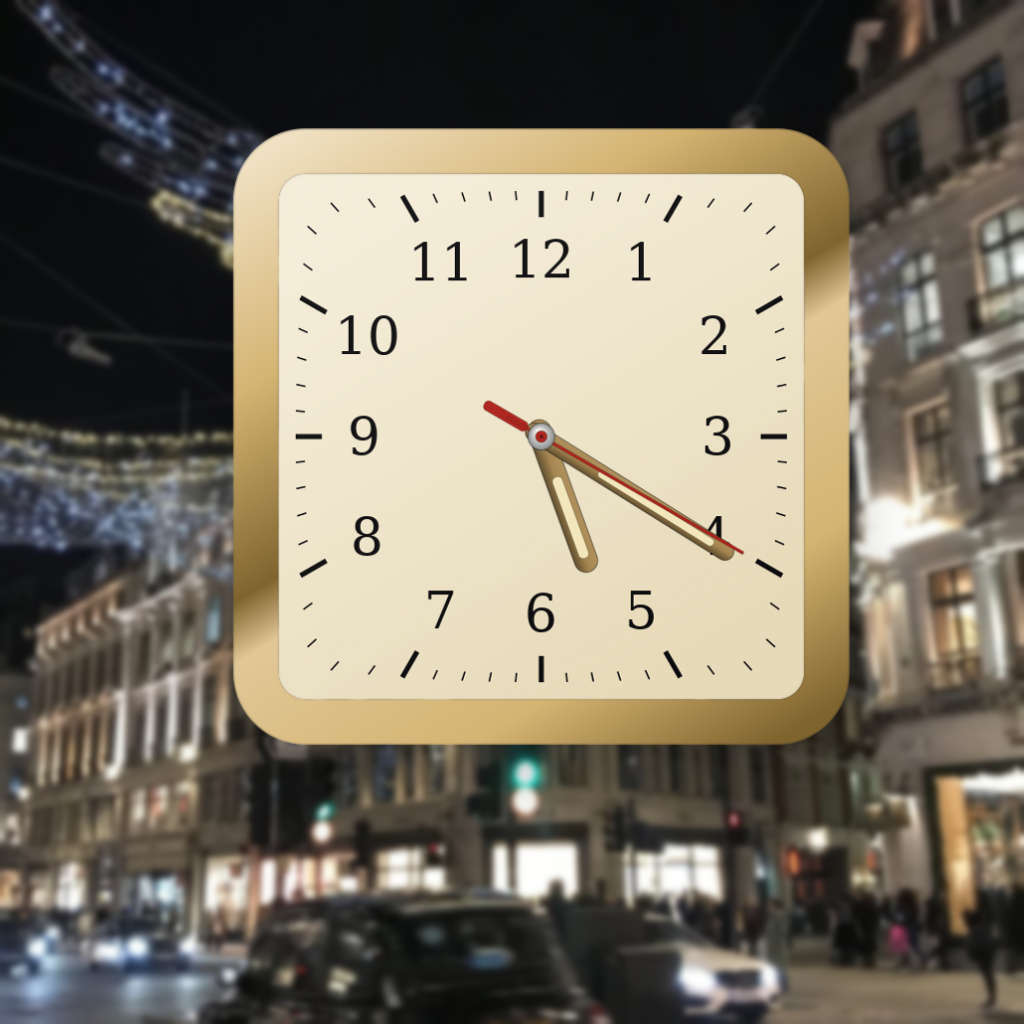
5h20m20s
